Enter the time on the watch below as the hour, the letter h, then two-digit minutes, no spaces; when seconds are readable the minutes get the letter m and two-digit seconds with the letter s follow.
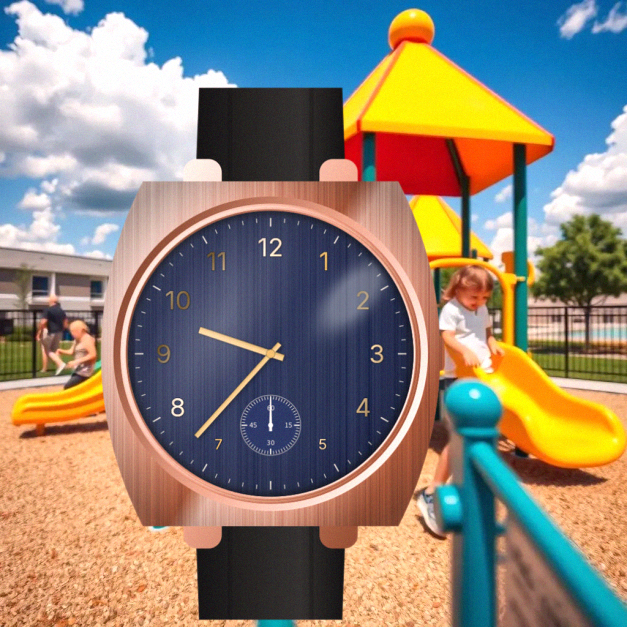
9h37
